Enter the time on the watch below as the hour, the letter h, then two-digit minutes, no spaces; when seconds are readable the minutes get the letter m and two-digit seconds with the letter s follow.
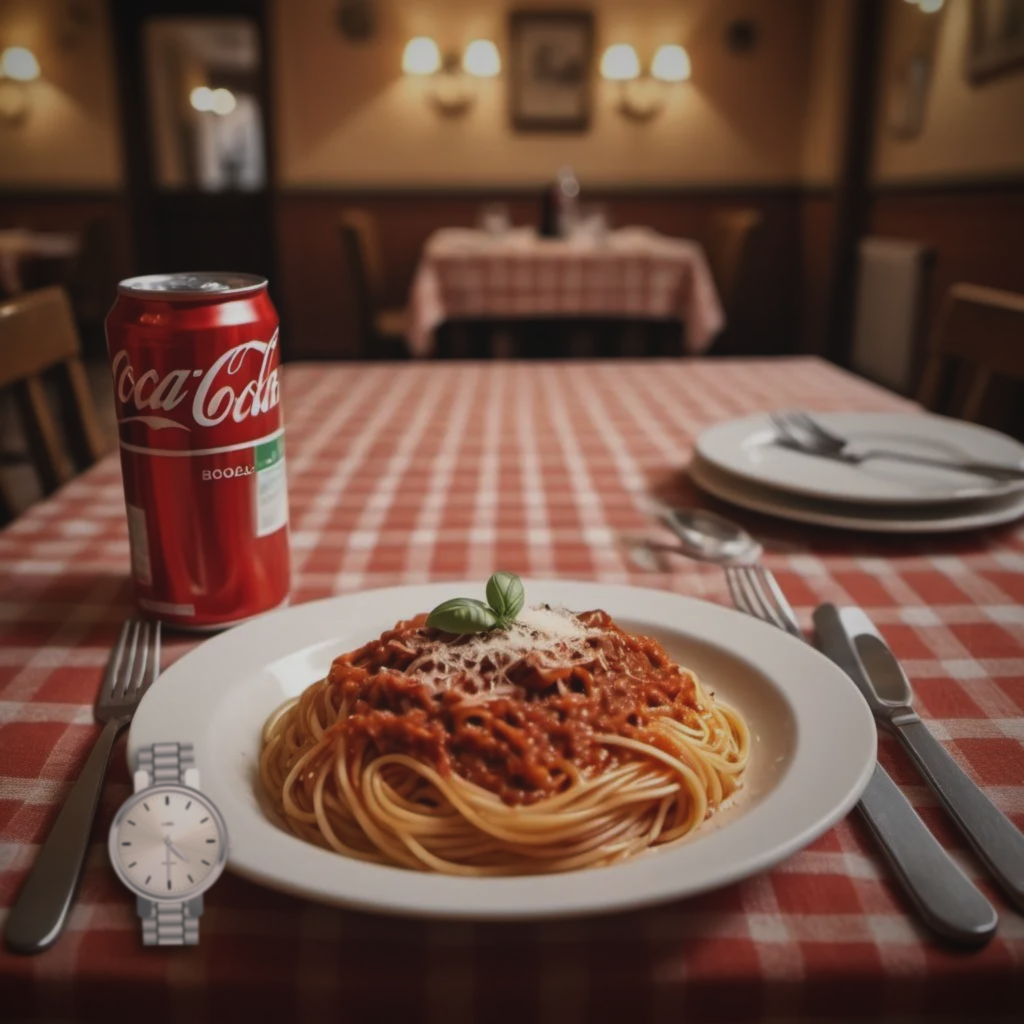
4h30
